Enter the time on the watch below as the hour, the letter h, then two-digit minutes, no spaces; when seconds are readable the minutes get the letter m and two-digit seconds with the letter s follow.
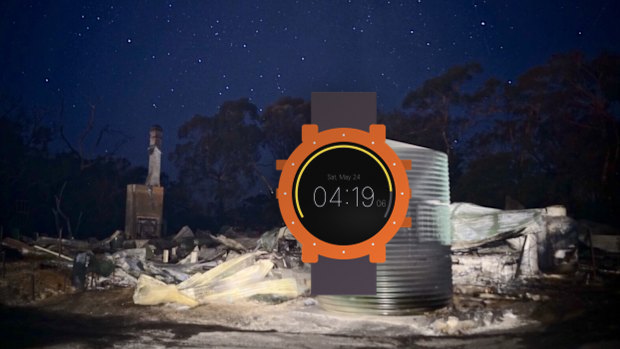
4h19m06s
